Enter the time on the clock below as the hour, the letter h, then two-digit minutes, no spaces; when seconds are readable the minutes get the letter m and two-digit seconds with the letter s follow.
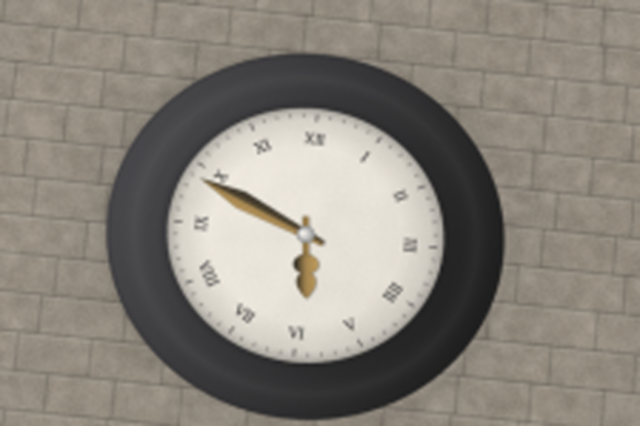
5h49
